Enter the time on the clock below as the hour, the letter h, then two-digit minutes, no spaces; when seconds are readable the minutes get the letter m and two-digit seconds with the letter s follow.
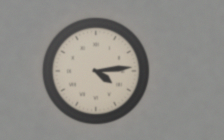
4h14
